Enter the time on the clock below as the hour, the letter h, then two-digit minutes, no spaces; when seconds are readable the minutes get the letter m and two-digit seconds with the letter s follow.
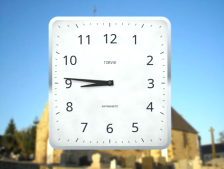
8h46
